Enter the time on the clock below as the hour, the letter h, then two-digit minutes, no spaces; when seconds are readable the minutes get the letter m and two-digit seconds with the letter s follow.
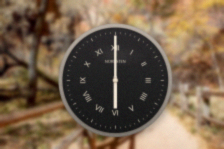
6h00
